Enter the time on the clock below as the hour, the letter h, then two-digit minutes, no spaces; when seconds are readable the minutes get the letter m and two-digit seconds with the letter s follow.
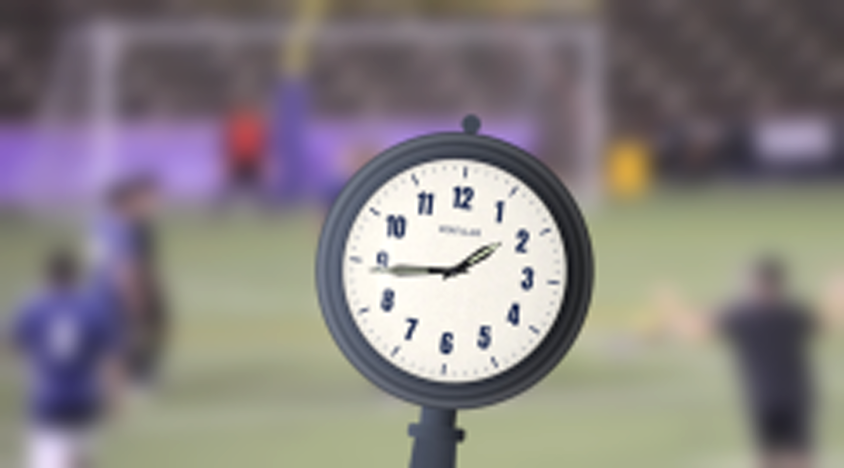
1h44
